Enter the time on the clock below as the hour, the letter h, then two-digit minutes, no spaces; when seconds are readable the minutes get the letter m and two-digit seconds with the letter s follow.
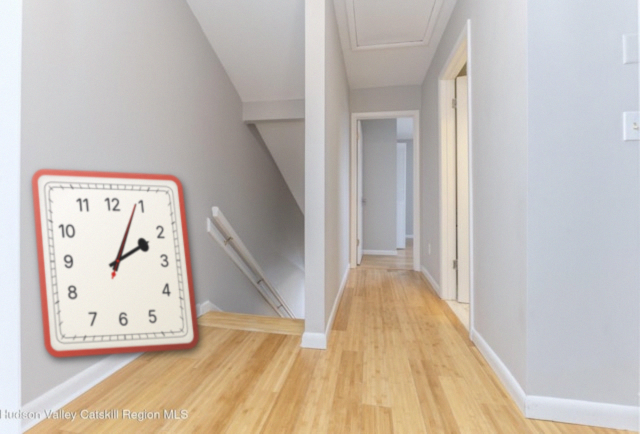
2h04m04s
